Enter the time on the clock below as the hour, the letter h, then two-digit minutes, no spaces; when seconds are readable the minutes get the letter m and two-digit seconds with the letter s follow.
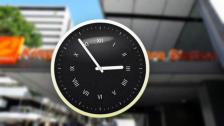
2h54
